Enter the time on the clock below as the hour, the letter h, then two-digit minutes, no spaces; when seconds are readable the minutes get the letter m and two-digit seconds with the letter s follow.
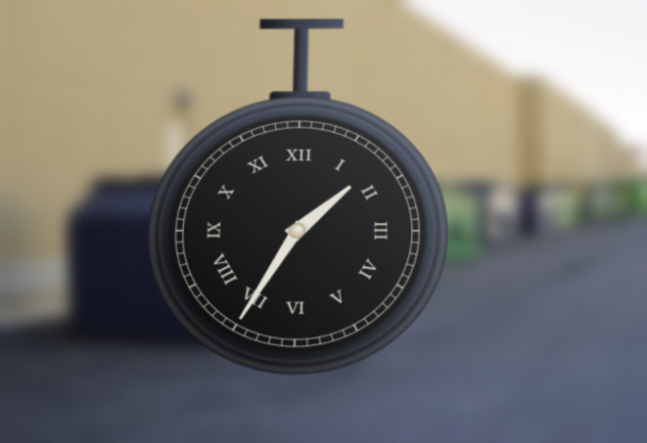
1h35
